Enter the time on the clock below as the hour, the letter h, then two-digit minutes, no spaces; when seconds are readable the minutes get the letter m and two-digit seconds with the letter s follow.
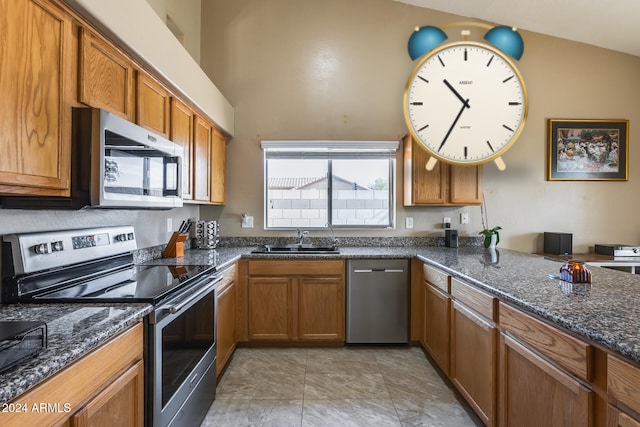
10h35
